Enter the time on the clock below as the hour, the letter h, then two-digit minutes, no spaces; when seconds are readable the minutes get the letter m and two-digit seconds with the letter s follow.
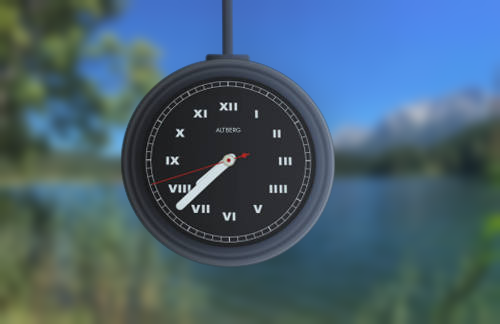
7h37m42s
